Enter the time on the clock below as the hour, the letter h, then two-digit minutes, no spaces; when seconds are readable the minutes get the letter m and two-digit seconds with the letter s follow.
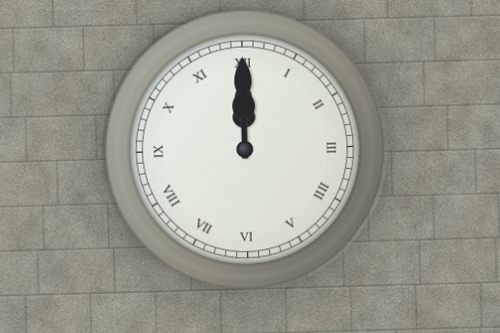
12h00
